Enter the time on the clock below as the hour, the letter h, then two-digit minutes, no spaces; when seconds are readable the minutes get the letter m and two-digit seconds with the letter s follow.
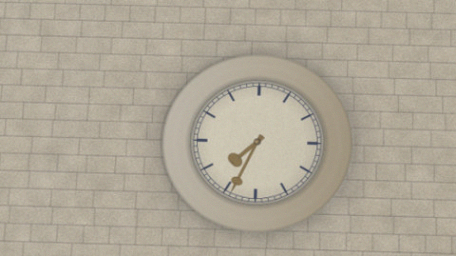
7h34
